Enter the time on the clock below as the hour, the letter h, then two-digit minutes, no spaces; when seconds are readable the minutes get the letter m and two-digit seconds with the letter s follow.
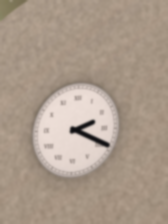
2h19
